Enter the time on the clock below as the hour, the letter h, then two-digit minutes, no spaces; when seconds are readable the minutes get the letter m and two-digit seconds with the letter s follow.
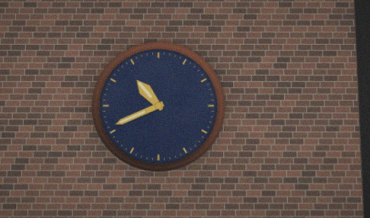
10h41
